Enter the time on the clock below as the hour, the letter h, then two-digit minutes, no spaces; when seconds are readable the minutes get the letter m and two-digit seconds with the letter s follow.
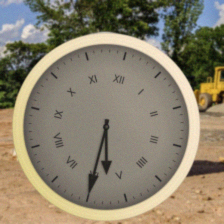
5h30
